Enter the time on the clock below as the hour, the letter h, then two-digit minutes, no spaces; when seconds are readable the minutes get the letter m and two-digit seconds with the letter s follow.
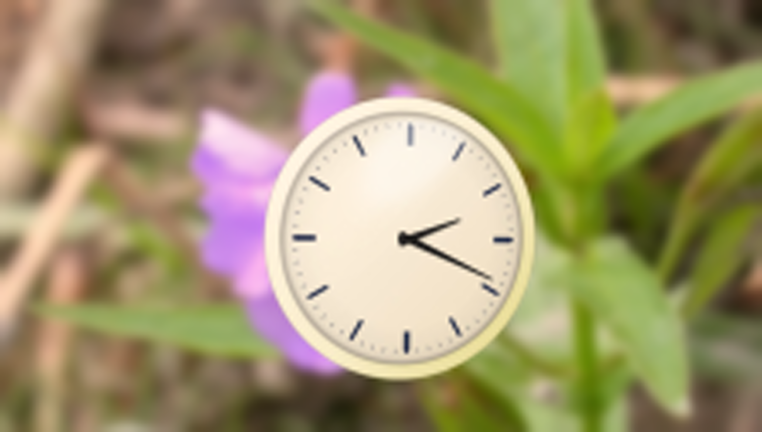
2h19
